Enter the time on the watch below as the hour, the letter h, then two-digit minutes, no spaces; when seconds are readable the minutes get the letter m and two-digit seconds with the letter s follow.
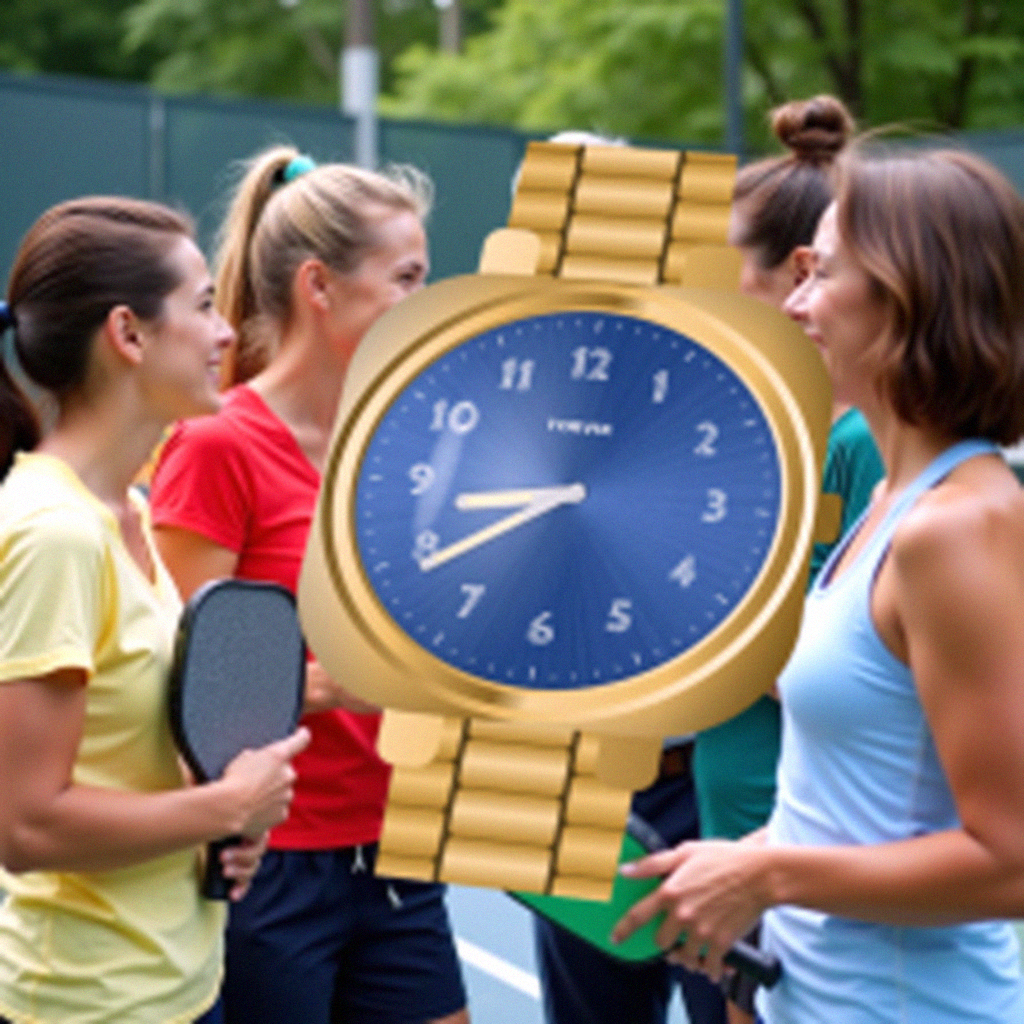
8h39
